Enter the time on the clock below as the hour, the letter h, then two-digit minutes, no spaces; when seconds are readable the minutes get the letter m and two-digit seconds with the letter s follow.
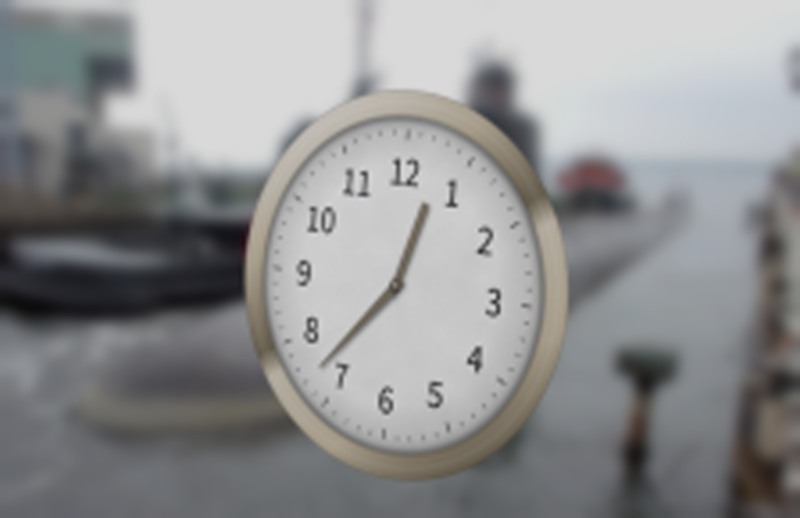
12h37
